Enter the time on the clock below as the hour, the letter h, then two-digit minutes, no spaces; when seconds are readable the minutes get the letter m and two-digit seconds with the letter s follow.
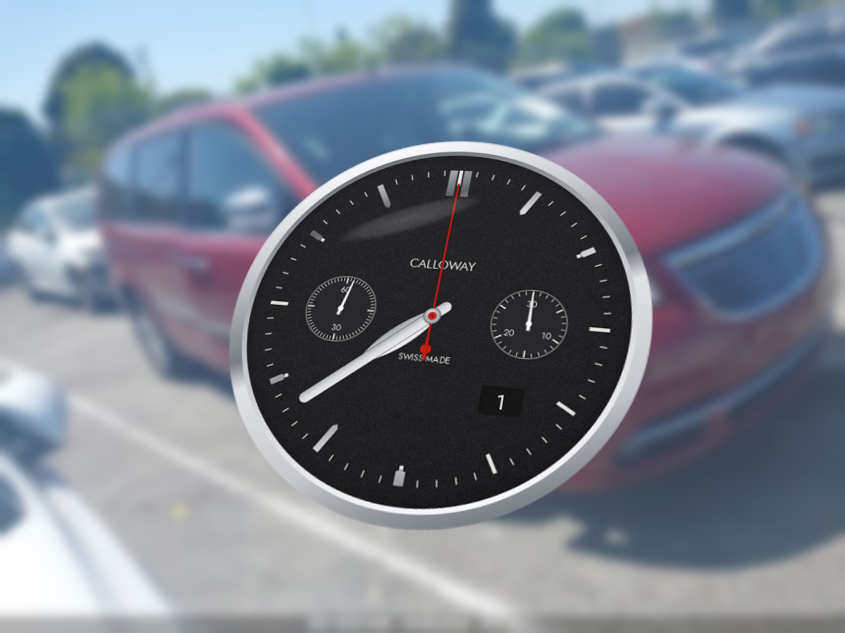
7h38m02s
